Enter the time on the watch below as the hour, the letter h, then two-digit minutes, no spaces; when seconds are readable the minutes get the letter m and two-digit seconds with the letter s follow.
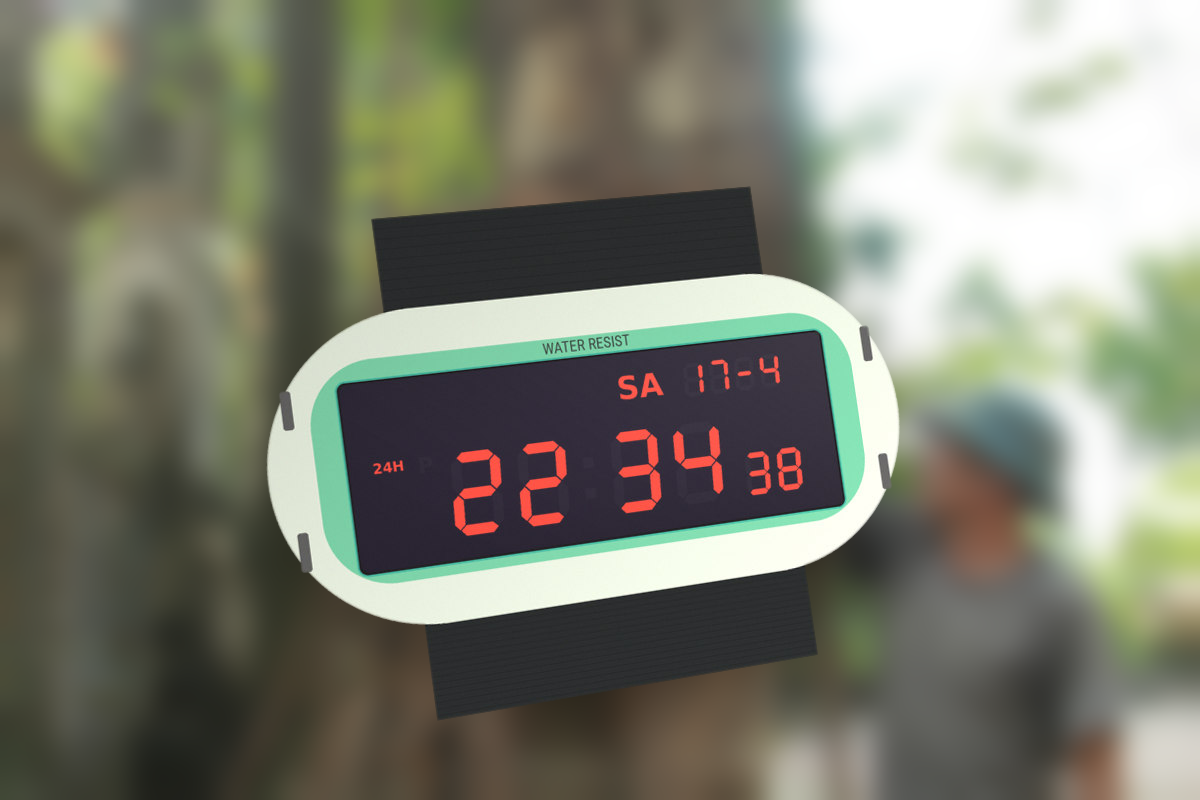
22h34m38s
